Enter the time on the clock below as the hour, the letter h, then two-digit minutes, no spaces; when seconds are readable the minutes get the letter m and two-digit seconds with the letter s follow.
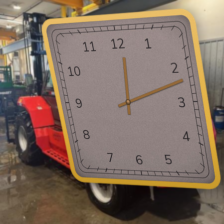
12h12
